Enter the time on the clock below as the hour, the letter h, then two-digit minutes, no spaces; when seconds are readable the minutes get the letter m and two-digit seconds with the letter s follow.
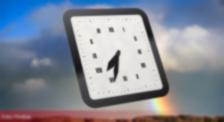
7h34
